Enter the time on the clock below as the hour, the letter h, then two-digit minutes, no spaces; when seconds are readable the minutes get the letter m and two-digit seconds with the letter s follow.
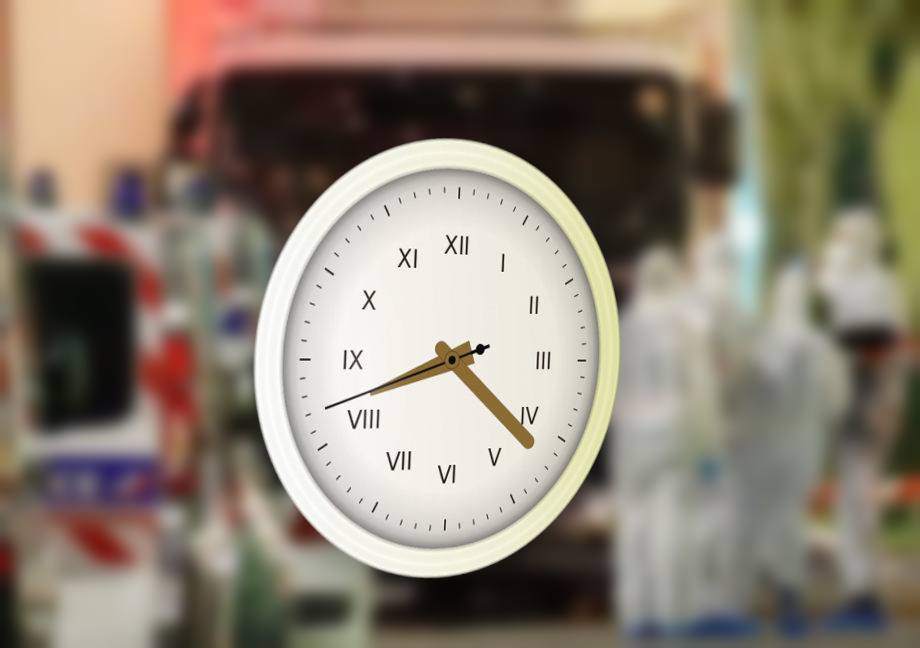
8h21m42s
